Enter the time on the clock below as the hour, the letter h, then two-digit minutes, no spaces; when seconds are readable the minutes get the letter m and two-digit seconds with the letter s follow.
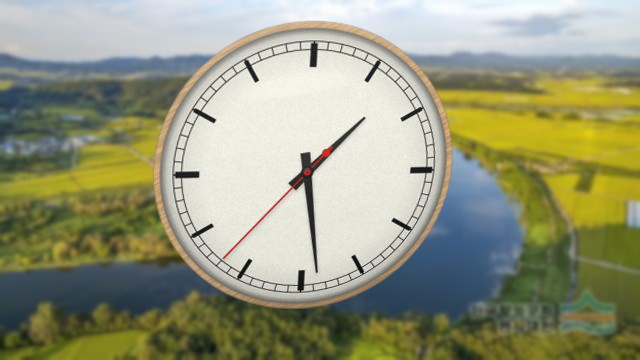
1h28m37s
